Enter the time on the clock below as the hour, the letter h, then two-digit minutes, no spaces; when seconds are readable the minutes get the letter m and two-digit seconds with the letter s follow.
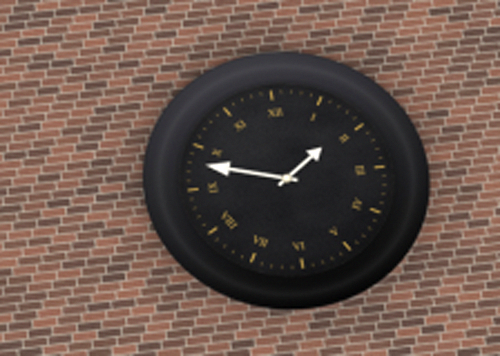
1h48
